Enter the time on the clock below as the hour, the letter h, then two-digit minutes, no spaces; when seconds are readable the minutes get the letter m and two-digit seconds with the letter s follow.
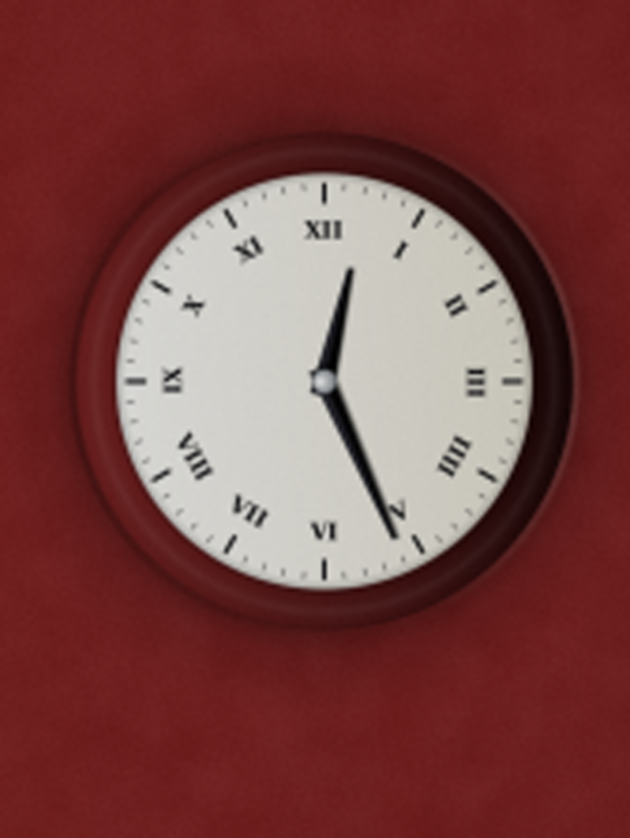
12h26
